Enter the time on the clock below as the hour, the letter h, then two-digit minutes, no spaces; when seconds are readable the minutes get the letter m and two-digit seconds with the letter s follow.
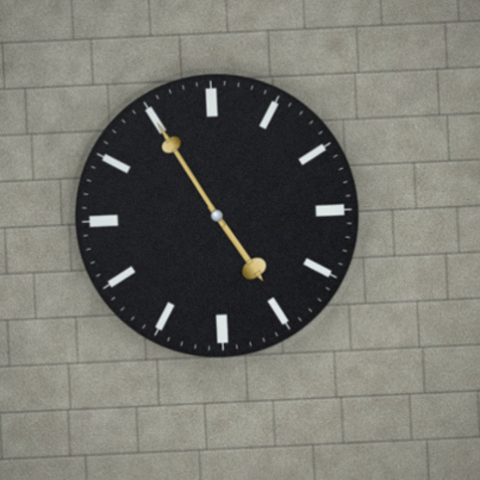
4h55
